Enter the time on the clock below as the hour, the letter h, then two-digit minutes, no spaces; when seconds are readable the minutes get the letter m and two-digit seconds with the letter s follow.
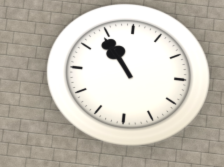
10h54
